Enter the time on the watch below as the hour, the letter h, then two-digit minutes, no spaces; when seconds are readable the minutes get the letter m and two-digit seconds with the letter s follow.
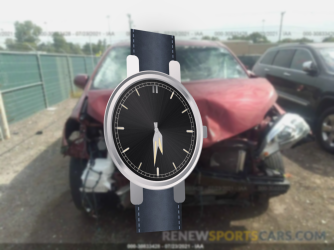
5h31
